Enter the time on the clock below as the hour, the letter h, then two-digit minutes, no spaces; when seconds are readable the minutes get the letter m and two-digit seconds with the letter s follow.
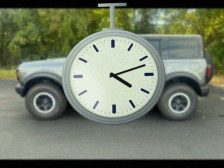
4h12
